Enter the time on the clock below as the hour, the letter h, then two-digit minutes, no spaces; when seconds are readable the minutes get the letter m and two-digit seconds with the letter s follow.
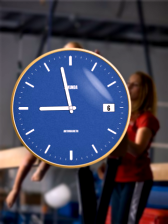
8h58
